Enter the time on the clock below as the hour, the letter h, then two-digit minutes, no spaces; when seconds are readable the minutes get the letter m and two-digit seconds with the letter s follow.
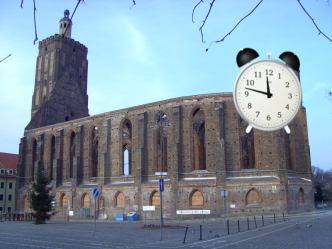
11h47
